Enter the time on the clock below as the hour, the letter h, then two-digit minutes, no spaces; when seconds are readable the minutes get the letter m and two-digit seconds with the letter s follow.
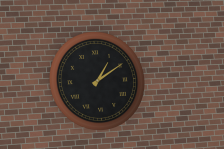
1h10
